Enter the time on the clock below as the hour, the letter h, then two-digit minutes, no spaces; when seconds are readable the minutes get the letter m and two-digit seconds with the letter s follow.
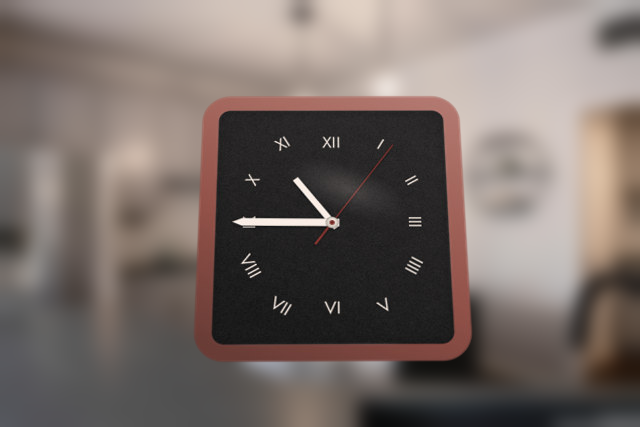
10h45m06s
